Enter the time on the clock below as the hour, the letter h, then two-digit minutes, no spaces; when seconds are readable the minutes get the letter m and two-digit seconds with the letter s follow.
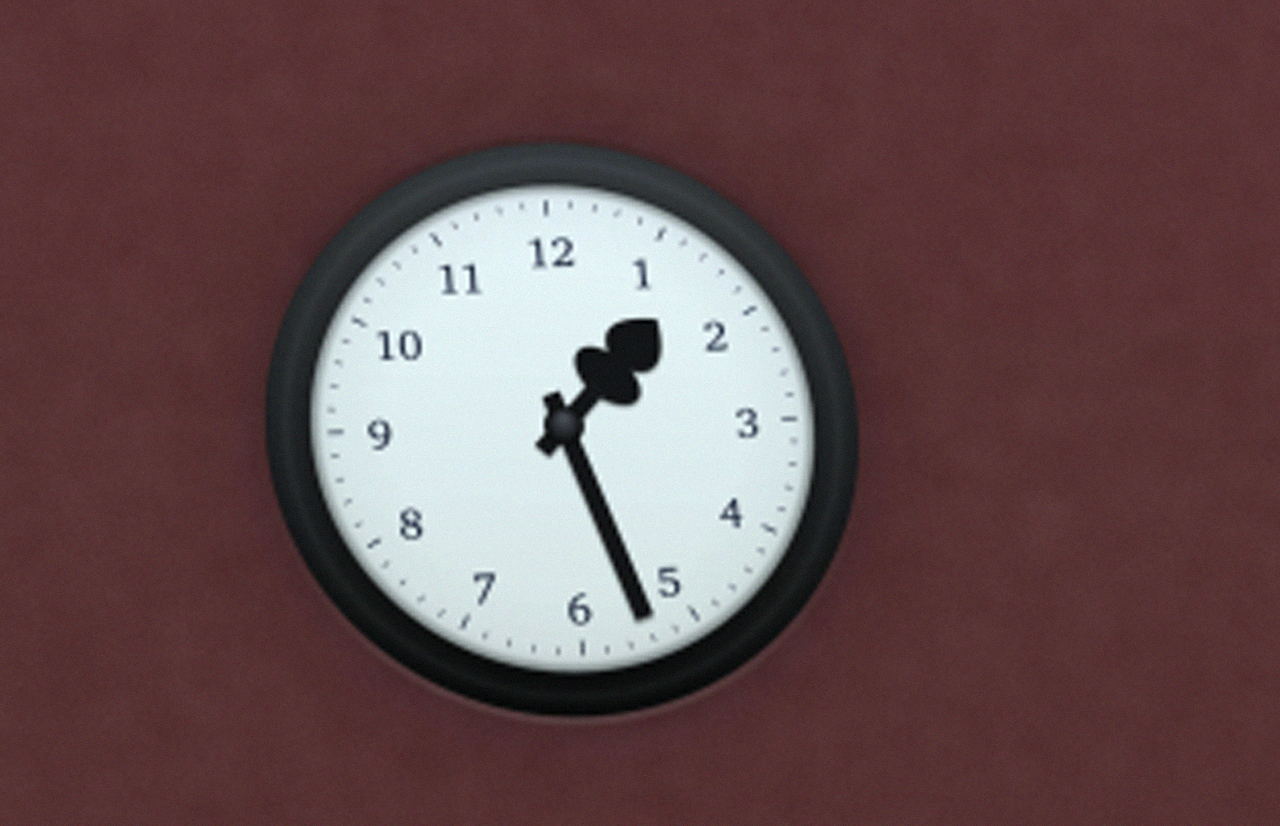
1h27
